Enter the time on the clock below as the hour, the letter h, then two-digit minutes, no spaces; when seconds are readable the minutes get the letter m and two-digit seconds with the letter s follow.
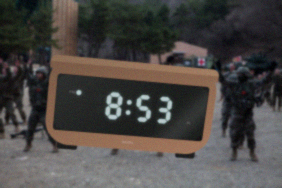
8h53
